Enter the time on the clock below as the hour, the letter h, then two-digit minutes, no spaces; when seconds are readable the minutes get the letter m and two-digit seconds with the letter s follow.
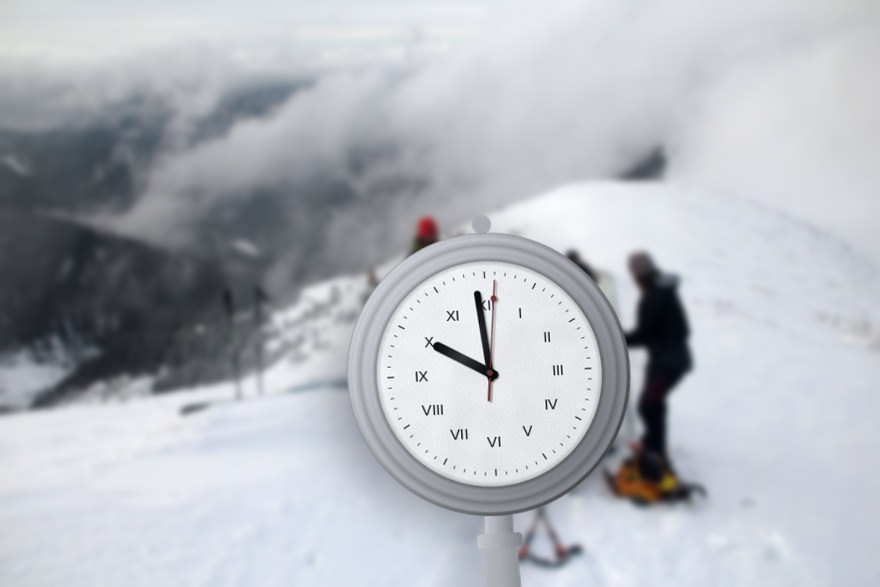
9h59m01s
